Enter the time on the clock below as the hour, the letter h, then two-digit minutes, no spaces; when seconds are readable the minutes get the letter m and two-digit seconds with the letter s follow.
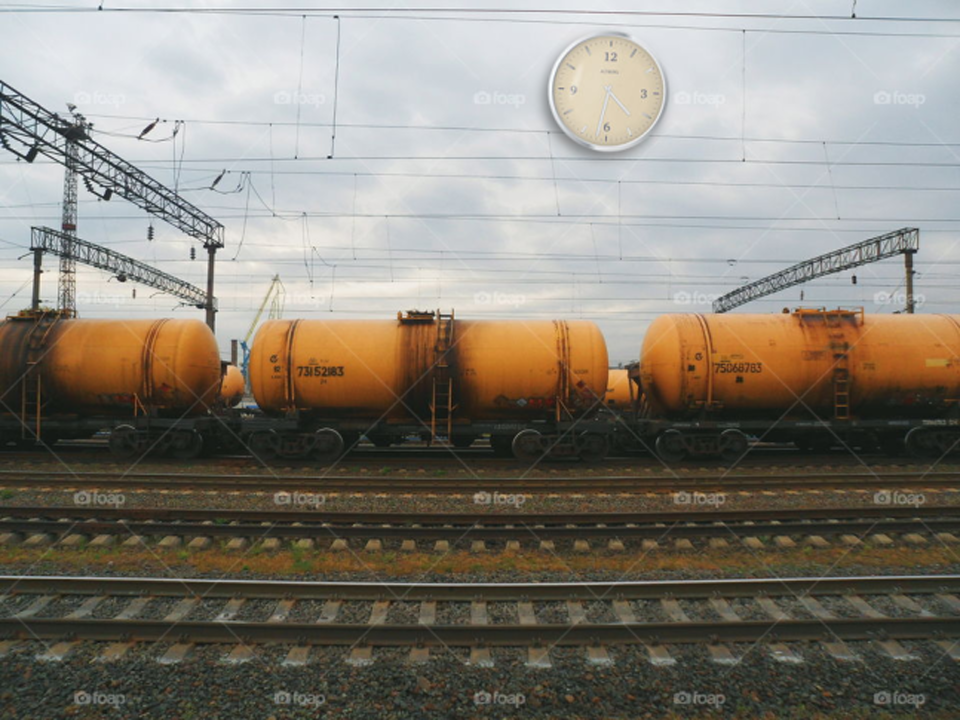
4h32
